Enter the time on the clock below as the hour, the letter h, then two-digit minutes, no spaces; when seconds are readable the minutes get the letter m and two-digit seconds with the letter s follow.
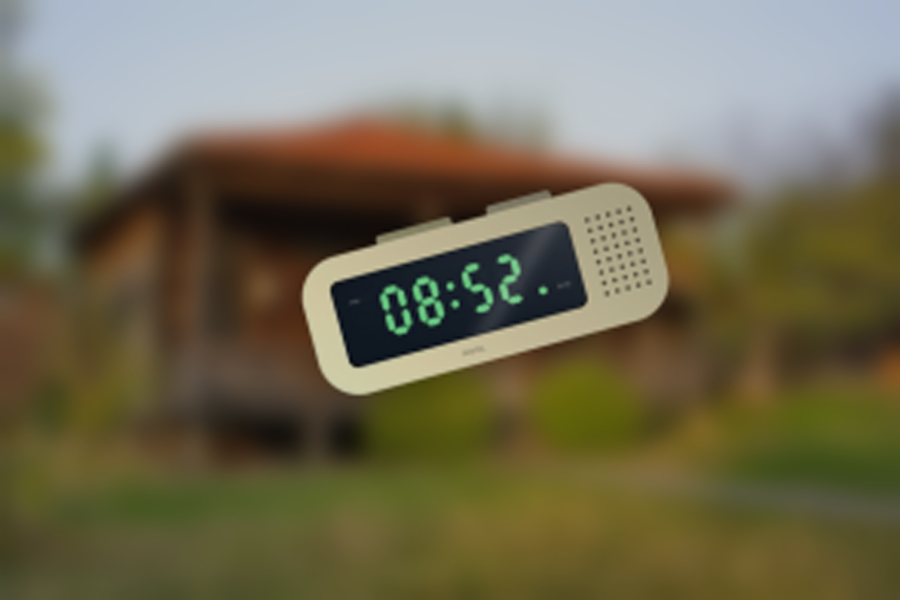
8h52
